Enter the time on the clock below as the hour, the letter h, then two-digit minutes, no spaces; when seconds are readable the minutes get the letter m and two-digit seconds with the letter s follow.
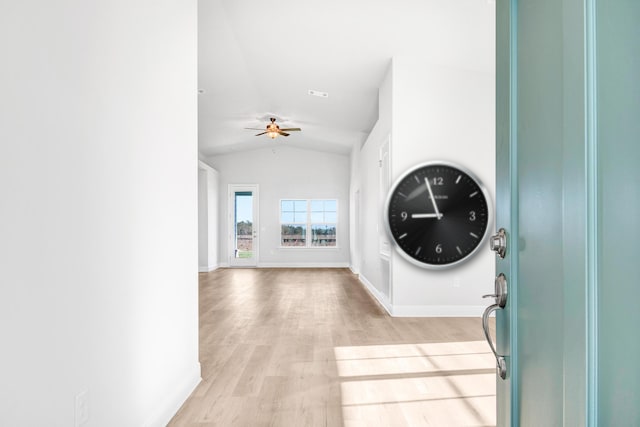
8h57
